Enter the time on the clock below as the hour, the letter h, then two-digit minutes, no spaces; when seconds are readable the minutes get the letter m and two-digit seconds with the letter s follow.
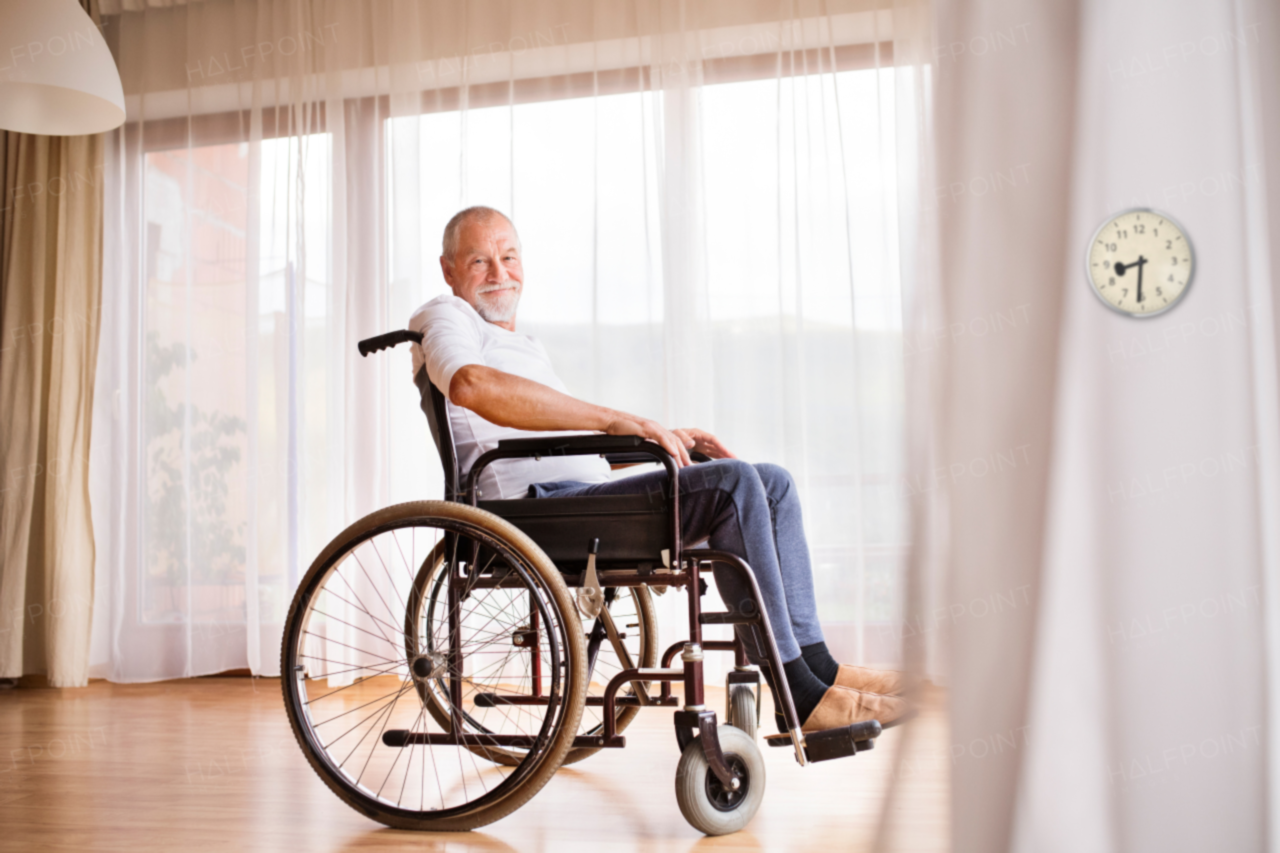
8h31
